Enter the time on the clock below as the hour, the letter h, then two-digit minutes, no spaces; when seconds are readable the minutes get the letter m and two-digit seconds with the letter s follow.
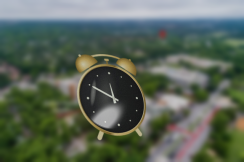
11h50
